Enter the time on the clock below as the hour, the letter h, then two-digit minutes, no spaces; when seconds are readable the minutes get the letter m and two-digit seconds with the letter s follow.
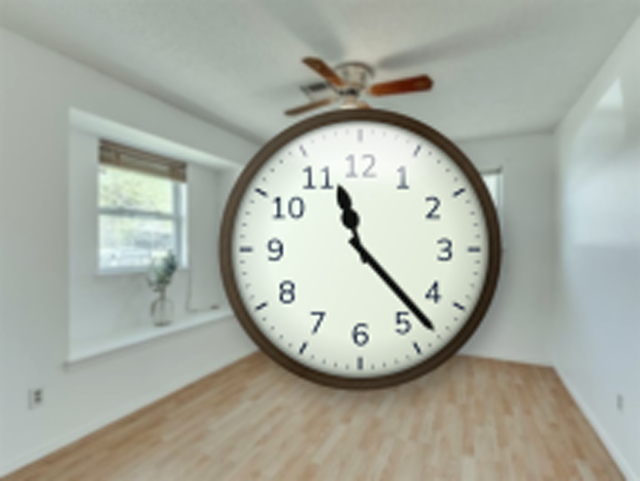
11h23
